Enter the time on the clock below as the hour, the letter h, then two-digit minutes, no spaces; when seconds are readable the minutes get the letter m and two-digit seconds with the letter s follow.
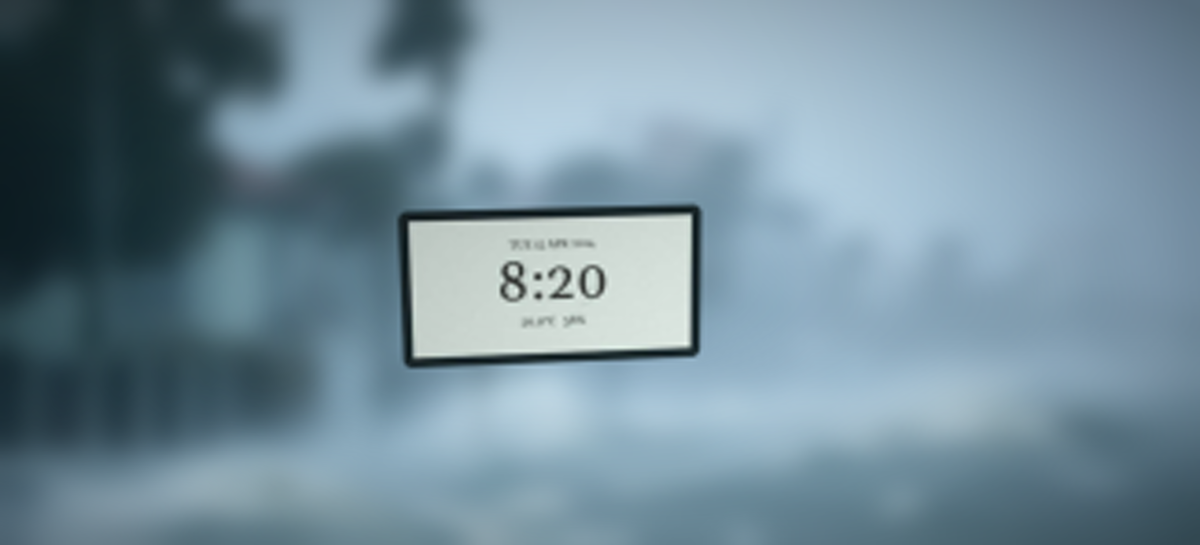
8h20
